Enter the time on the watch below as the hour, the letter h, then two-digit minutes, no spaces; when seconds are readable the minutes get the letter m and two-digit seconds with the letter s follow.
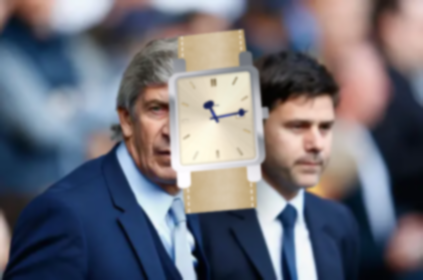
11h14
